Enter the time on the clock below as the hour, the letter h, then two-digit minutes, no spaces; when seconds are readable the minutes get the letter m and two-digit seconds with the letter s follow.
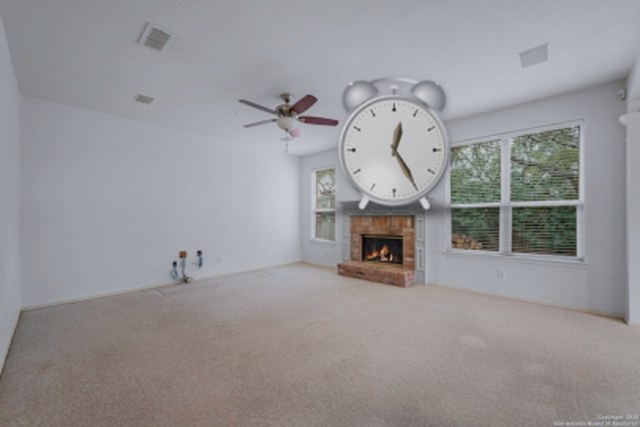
12h25
